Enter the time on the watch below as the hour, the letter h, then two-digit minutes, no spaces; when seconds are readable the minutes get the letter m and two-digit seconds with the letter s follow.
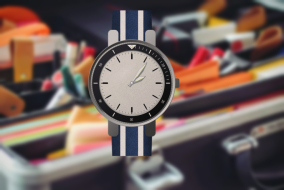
2h06
